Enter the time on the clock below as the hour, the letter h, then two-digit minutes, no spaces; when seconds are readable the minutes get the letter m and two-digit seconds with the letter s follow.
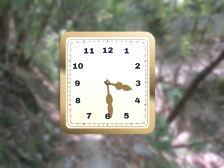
3h29
